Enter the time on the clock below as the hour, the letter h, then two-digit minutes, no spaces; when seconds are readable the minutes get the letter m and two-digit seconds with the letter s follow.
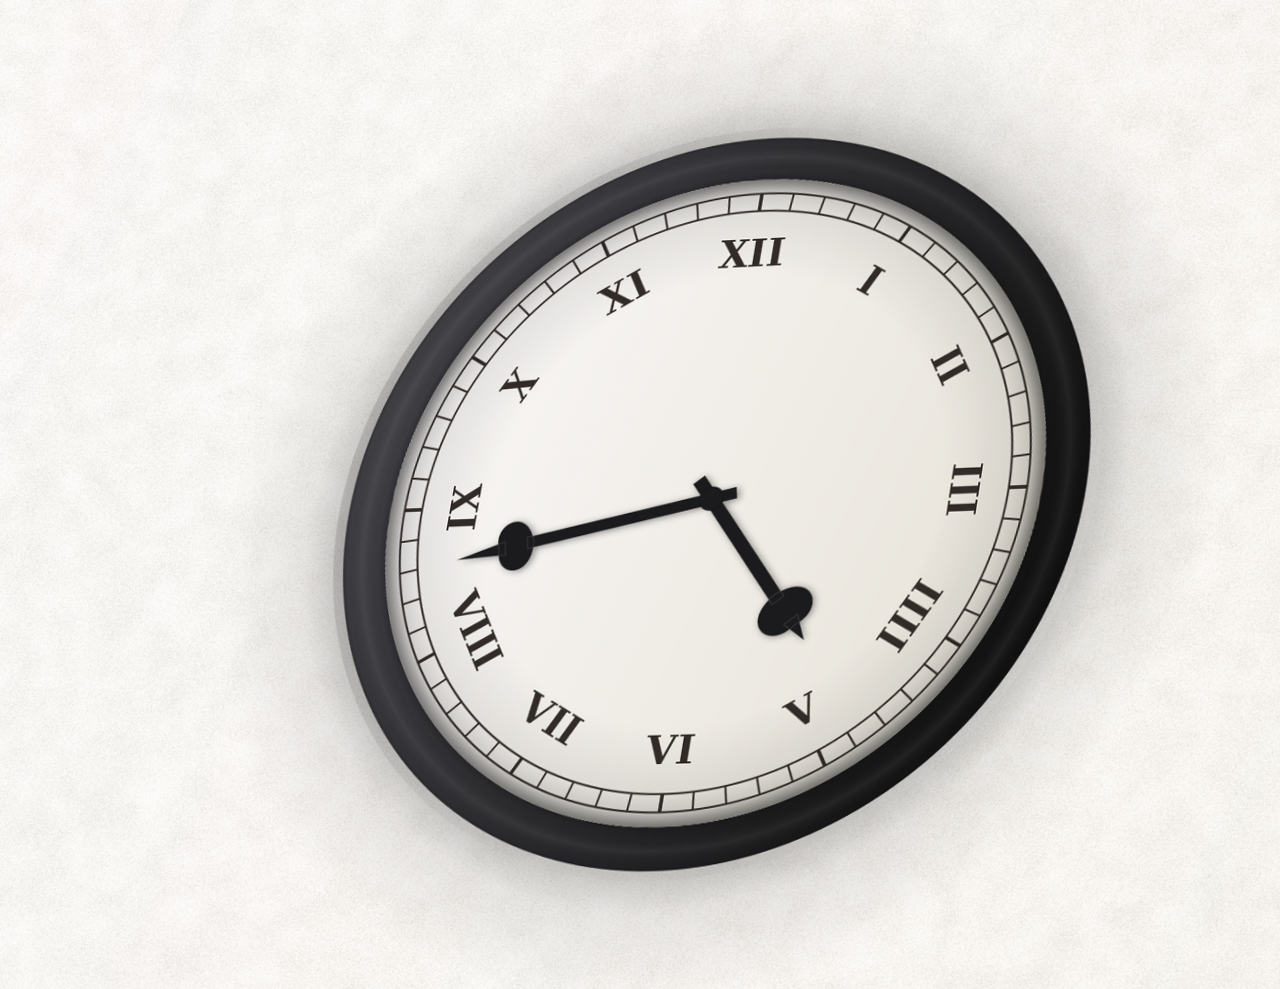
4h43
